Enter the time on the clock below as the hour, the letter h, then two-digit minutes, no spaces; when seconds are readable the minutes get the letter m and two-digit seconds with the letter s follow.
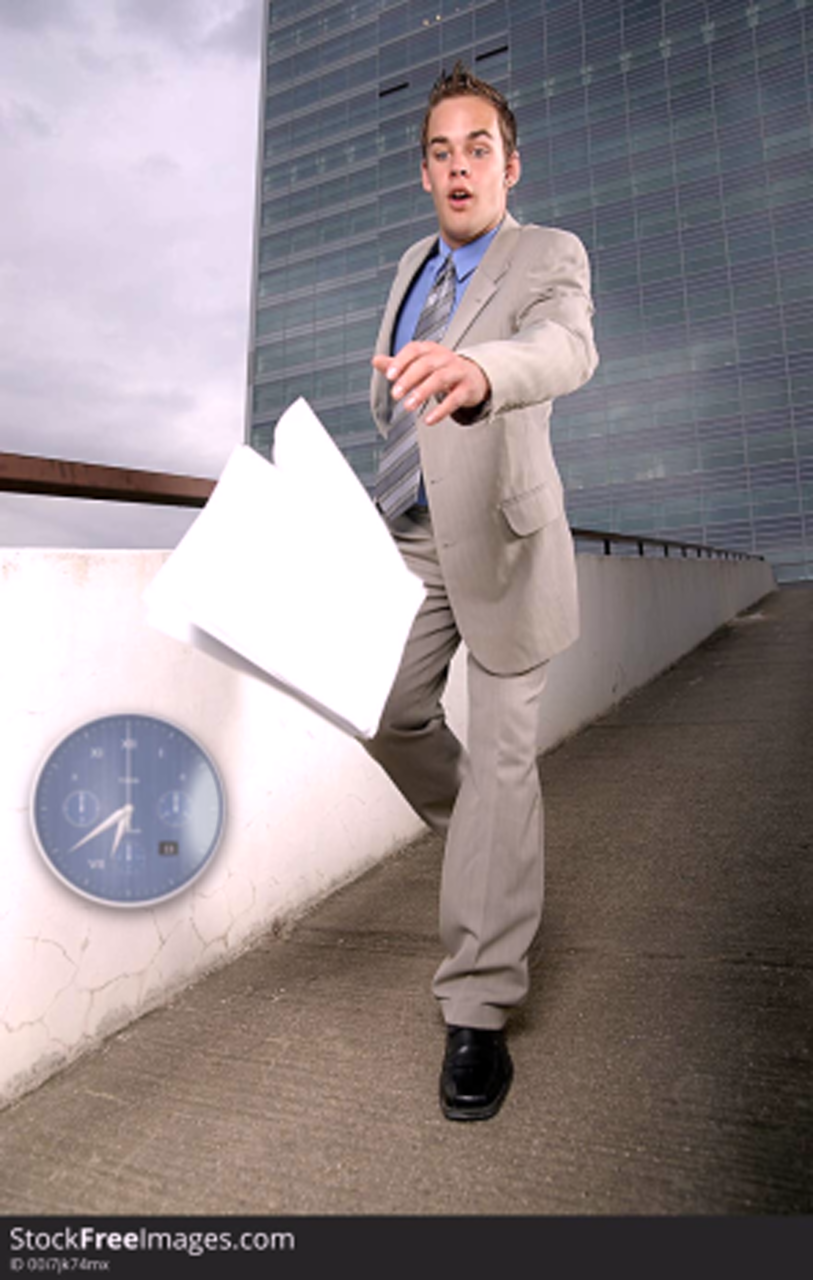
6h39
